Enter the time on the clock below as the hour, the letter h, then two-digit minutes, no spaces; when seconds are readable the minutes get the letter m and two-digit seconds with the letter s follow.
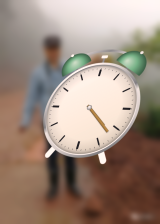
4h22
